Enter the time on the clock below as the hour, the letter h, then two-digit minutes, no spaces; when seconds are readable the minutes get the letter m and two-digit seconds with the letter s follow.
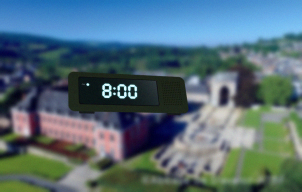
8h00
